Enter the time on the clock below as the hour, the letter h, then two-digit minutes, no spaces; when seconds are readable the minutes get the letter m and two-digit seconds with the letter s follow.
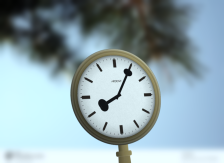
8h05
